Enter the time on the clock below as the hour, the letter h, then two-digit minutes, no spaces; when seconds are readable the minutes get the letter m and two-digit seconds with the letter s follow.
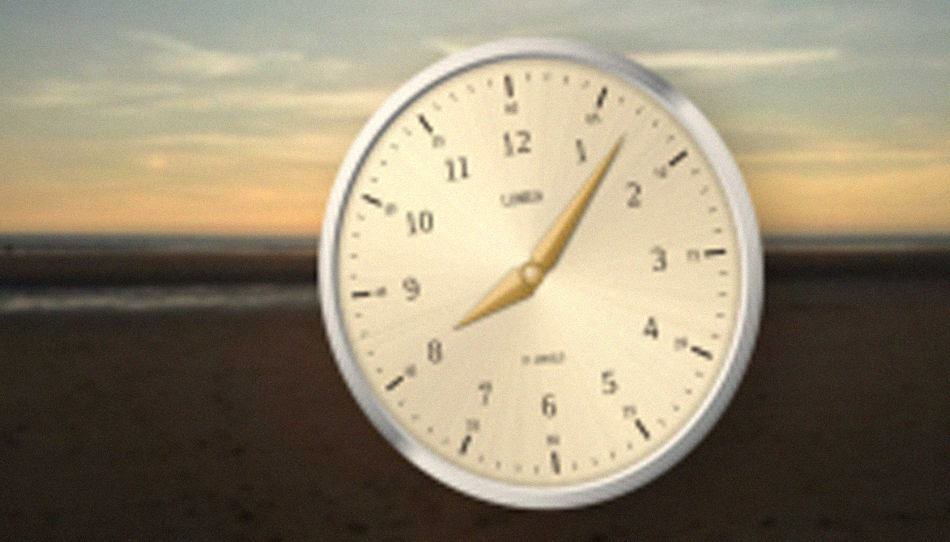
8h07
